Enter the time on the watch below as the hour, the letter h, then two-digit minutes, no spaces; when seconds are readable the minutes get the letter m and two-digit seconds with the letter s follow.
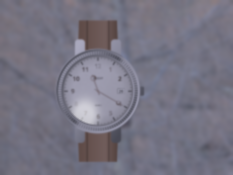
11h20
